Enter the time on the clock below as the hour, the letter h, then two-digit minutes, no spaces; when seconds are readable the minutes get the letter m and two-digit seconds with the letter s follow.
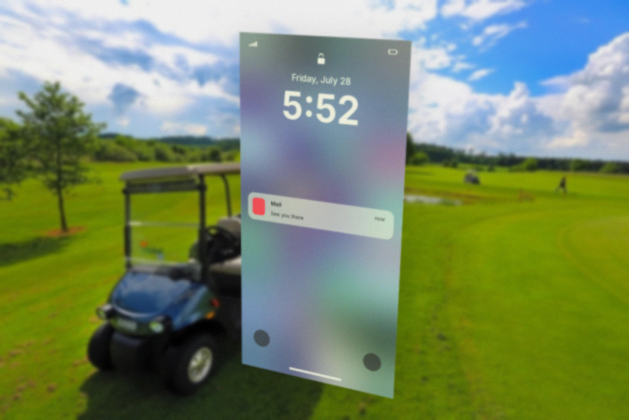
5h52
